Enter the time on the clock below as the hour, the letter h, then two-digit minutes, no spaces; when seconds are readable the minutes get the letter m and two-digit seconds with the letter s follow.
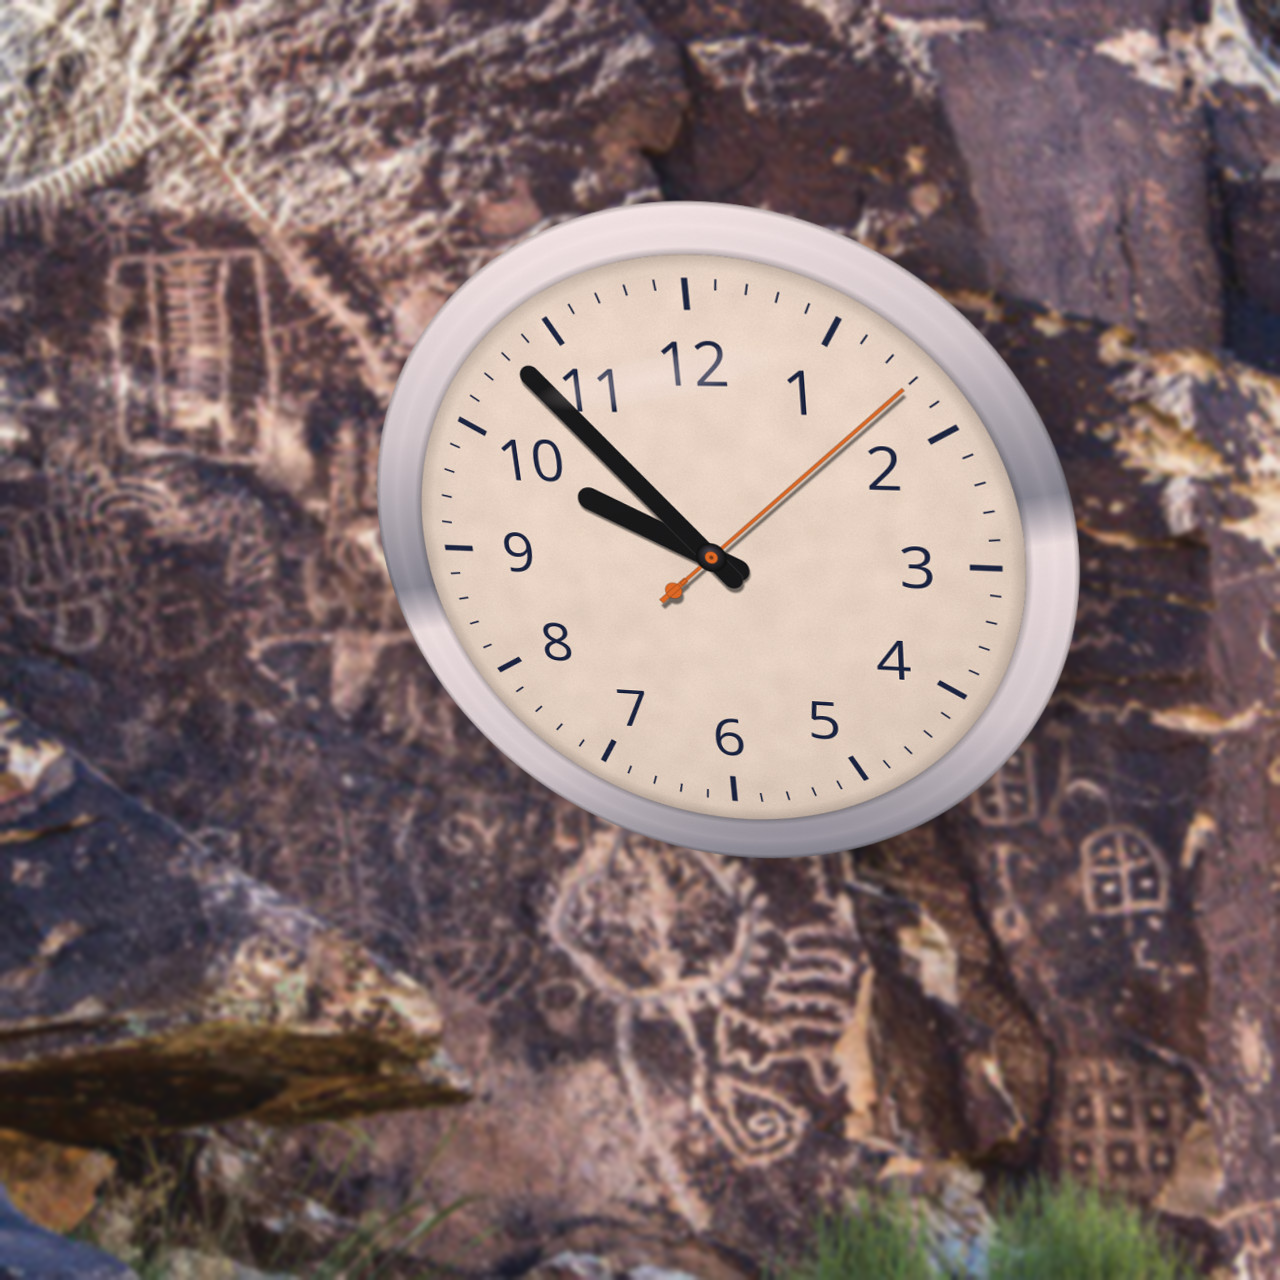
9h53m08s
